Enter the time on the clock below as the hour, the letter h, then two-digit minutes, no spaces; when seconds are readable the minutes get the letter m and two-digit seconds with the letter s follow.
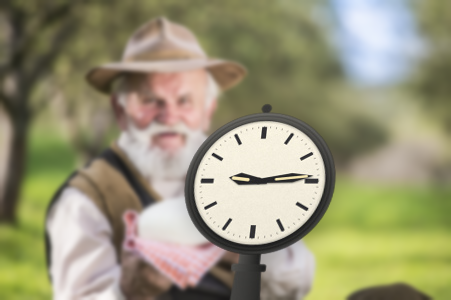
9h14
